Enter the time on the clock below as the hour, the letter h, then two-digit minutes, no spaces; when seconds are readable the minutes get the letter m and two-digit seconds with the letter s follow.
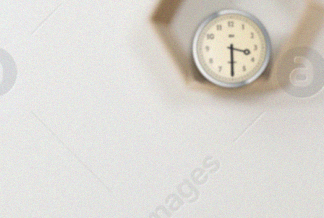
3h30
